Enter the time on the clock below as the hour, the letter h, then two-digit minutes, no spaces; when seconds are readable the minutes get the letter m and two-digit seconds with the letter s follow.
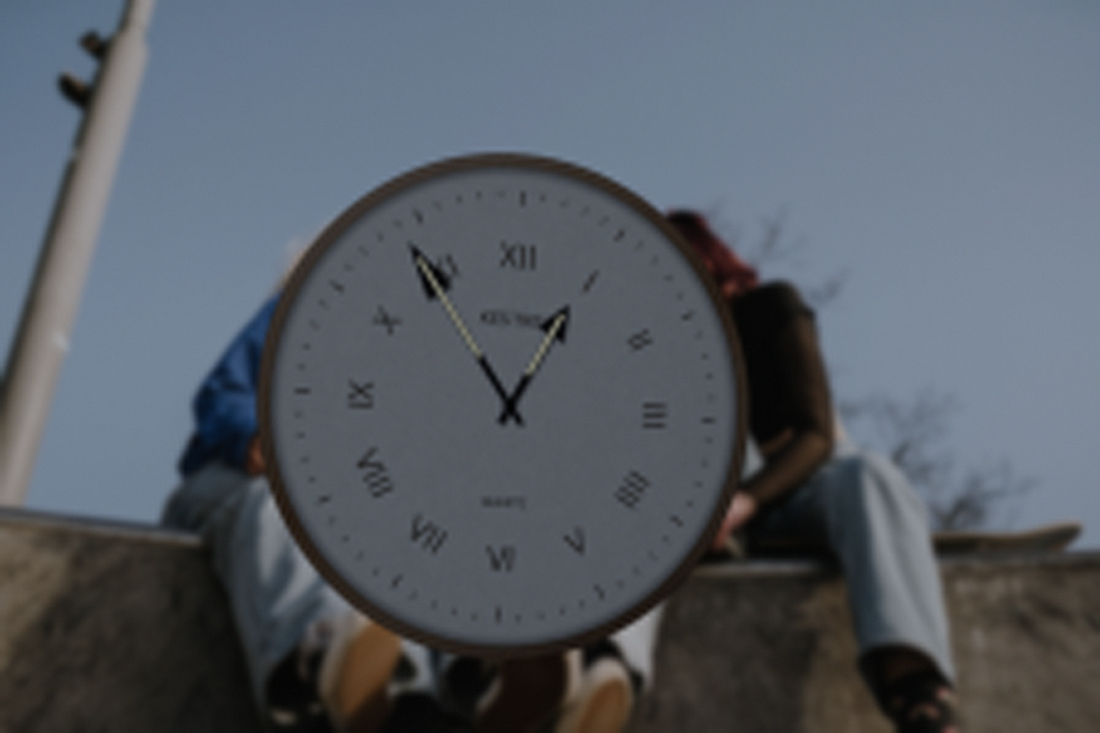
12h54
